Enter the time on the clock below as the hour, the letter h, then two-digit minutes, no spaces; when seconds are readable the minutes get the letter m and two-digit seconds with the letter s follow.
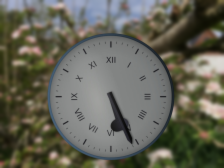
5h26
